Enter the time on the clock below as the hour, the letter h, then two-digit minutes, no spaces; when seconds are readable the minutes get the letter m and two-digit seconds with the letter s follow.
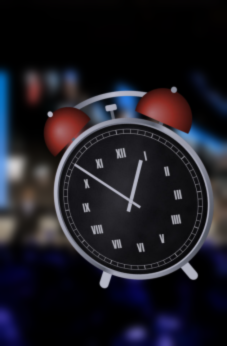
12h52
